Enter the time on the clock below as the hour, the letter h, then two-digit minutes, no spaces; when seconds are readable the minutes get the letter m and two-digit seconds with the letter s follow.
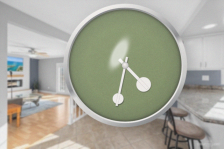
4h32
